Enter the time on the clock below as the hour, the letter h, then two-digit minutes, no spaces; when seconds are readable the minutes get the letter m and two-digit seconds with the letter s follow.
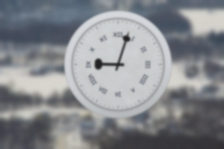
9h03
